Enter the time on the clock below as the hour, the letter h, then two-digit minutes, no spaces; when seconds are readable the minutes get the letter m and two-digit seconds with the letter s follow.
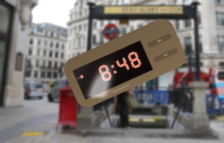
8h48
